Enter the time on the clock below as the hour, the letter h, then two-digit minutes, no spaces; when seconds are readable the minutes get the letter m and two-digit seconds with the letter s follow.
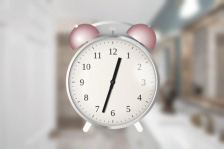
12h33
